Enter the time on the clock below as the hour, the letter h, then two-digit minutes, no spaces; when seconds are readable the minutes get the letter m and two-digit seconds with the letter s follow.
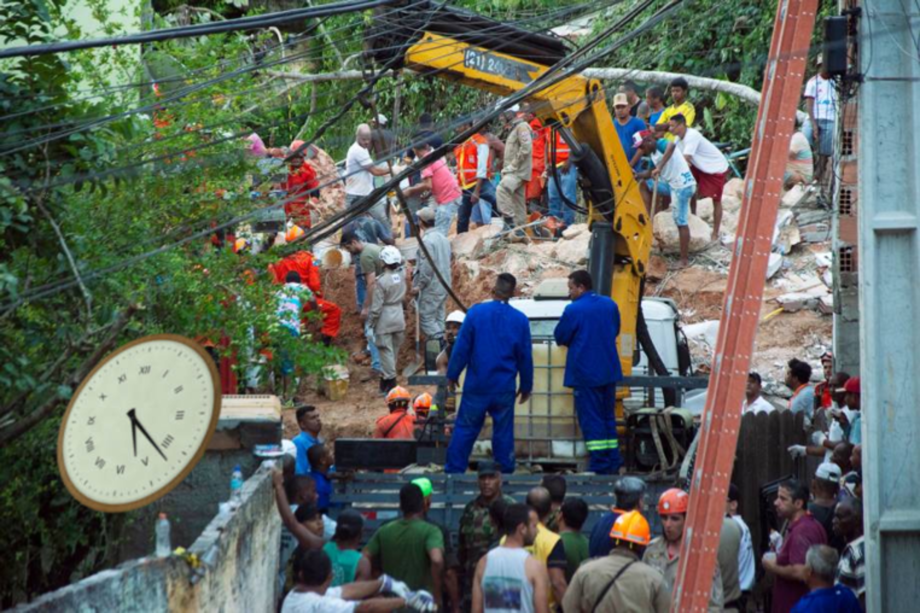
5h22
